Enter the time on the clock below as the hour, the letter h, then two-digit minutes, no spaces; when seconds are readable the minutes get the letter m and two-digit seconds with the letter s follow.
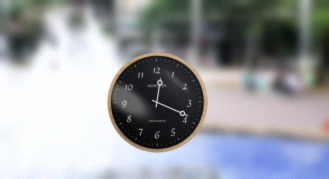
12h19
